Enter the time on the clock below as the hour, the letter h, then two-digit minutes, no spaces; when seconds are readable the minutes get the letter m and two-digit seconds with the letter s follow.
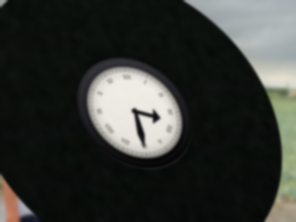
3h30
